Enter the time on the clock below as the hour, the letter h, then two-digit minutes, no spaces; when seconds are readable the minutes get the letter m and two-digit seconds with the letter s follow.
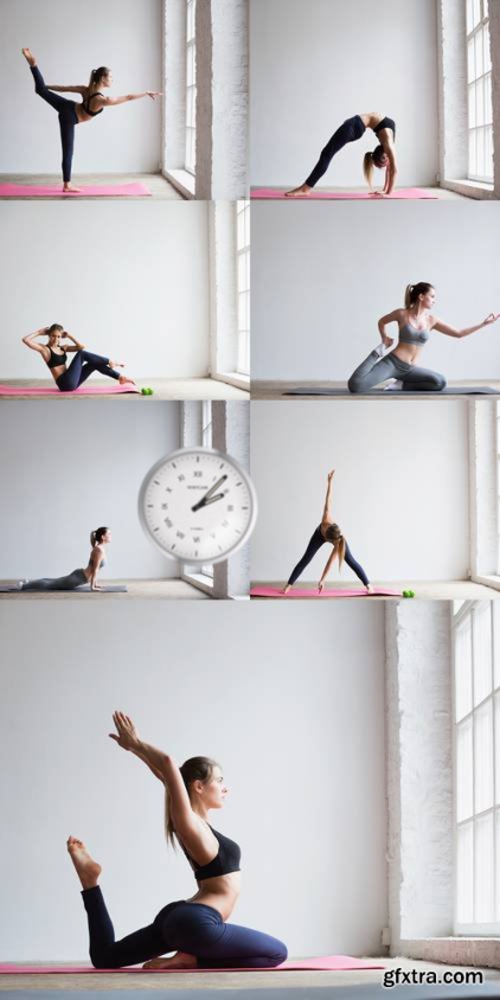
2h07
